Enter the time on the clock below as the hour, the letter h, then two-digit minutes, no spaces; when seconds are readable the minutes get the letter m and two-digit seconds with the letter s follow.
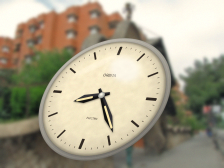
8h24
